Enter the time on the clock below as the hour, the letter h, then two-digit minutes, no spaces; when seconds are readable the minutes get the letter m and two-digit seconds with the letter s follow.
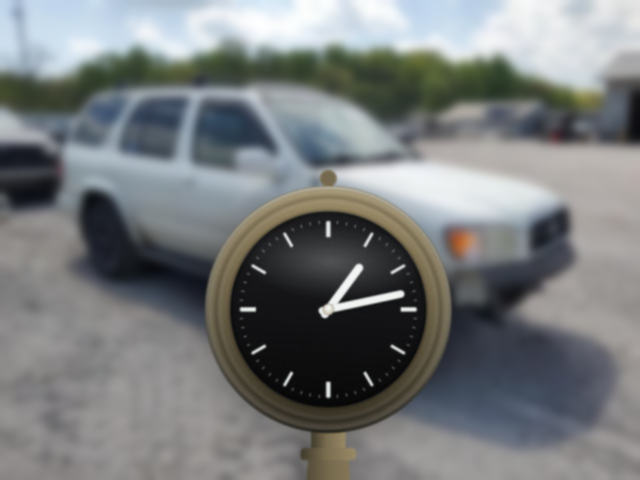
1h13
